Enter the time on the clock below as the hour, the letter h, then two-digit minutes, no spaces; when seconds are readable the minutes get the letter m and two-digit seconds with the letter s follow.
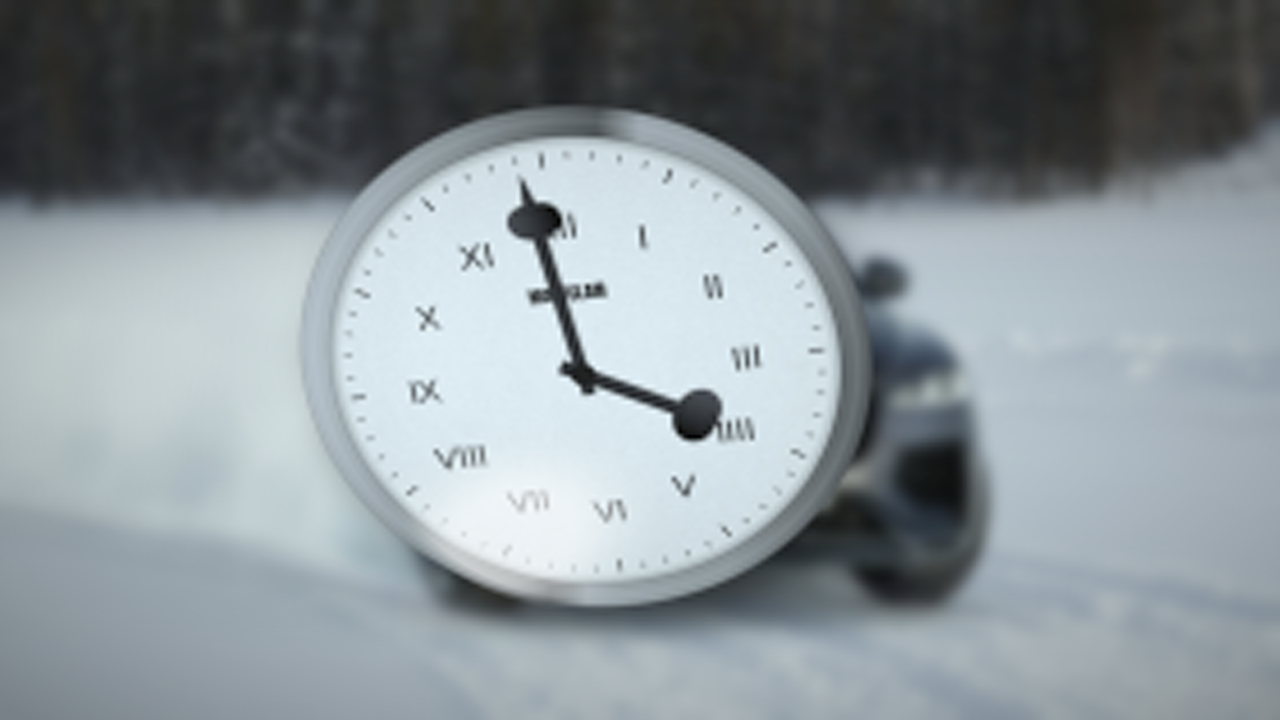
3h59
